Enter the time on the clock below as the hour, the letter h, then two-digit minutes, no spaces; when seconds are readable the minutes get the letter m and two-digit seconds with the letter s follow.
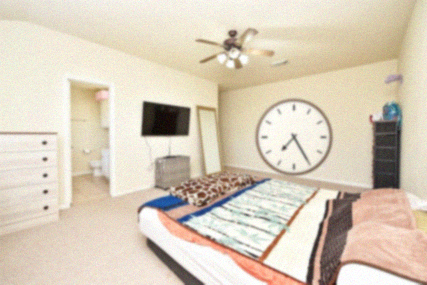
7h25
